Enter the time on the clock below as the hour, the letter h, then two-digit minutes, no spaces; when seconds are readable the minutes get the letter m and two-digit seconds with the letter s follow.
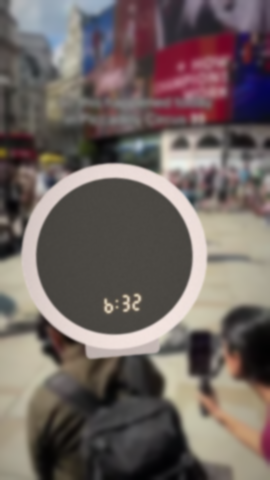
6h32
